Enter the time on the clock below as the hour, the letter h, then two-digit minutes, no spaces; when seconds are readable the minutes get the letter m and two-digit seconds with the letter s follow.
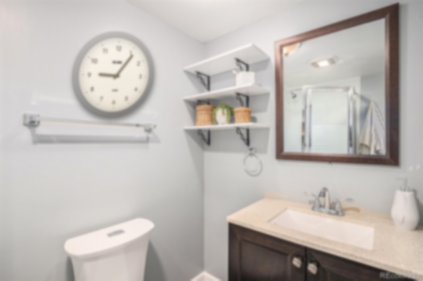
9h06
